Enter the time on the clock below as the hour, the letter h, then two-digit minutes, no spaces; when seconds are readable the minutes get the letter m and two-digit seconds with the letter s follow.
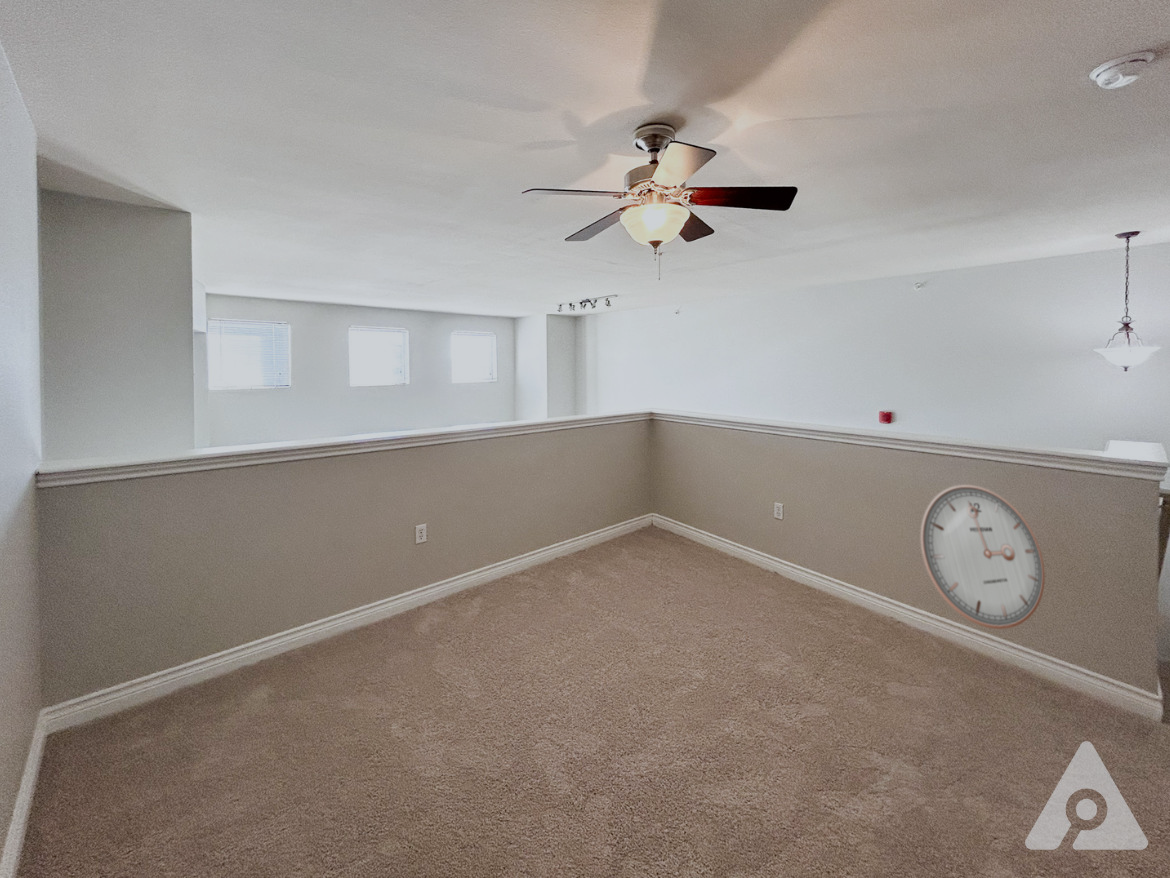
2h59
